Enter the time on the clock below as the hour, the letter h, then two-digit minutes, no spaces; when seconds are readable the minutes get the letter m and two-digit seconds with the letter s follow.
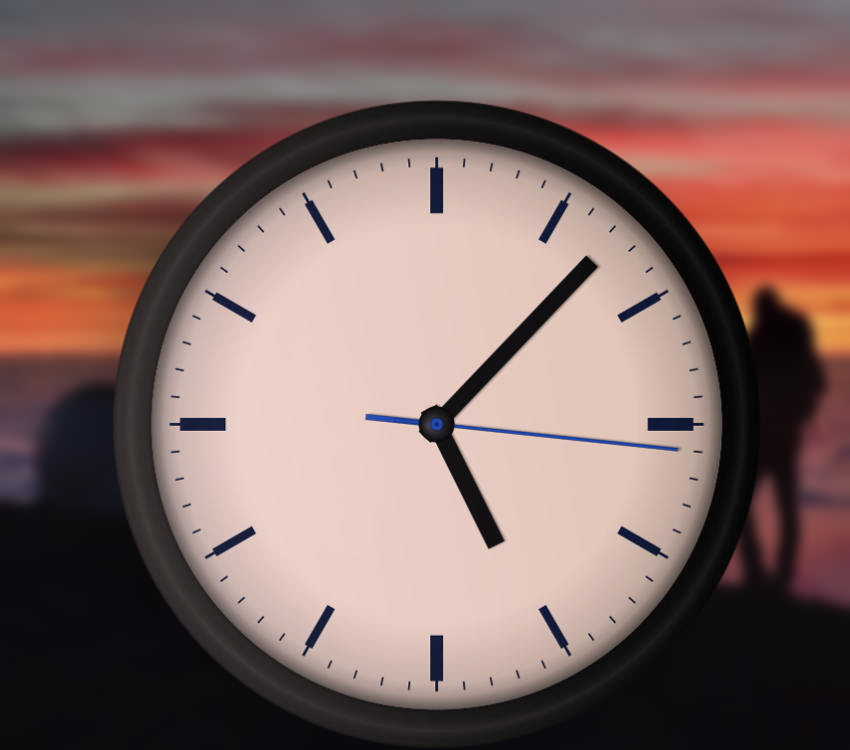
5h07m16s
